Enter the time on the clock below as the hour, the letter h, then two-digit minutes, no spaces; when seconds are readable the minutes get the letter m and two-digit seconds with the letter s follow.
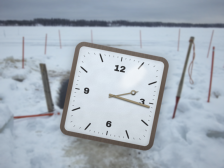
2h16
